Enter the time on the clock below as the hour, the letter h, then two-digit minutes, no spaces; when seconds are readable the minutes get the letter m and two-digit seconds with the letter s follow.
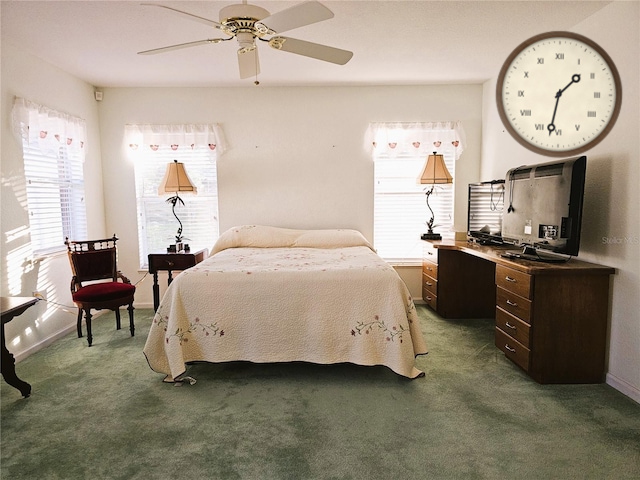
1h32
